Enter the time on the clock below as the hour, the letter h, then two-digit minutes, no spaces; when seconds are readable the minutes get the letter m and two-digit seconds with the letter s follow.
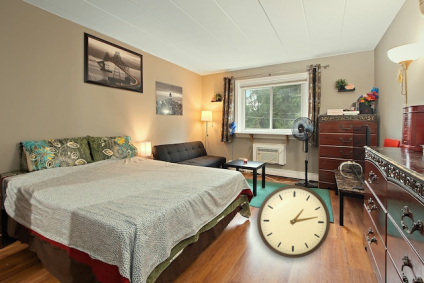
1h13
